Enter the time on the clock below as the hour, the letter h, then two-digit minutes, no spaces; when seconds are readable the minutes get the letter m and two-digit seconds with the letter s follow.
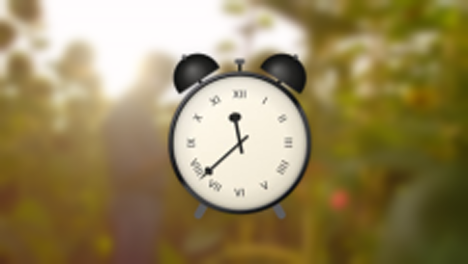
11h38
